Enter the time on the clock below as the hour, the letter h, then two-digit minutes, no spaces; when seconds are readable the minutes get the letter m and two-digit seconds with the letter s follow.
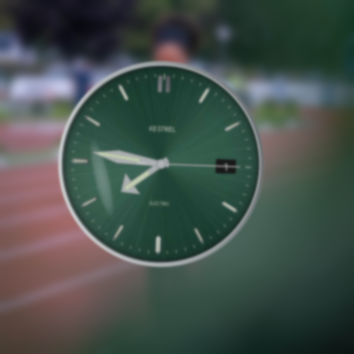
7h46m15s
